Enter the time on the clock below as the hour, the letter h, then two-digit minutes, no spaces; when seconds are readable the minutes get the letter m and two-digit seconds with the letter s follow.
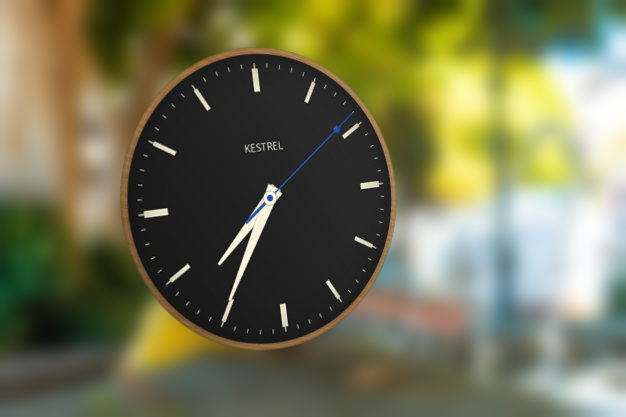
7h35m09s
